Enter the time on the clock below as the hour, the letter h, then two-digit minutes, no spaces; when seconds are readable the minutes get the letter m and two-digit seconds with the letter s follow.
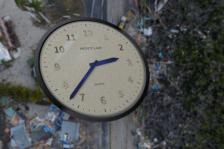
2h37
